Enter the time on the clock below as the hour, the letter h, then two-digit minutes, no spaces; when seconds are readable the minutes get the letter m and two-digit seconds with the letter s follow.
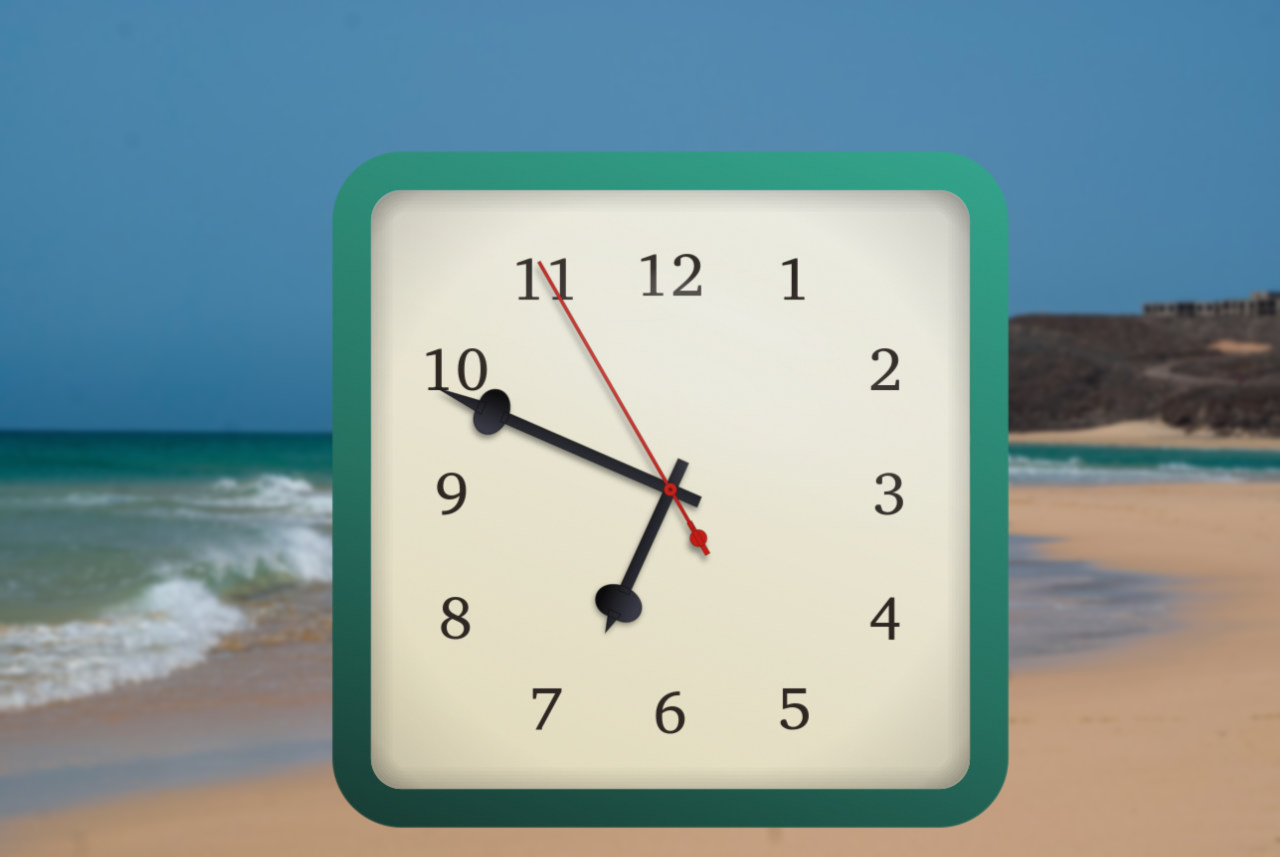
6h48m55s
